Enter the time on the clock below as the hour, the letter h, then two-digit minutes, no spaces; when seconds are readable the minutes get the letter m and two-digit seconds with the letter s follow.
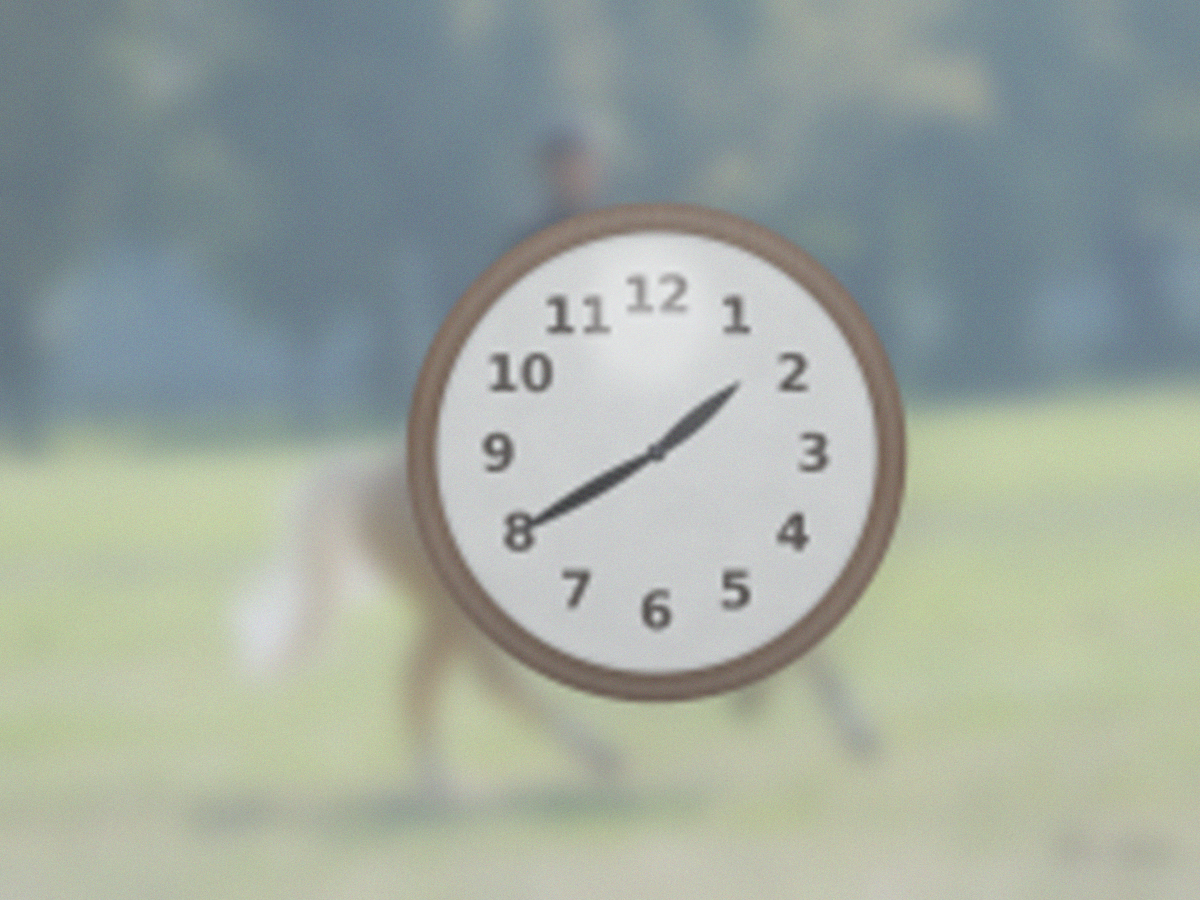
1h40
